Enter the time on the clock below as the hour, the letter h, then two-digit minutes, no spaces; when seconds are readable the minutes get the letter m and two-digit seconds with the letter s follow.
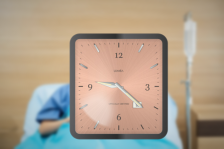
9h22
